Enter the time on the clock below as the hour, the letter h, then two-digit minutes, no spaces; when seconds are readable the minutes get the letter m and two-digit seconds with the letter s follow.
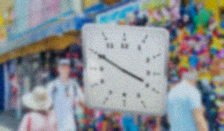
3h50
